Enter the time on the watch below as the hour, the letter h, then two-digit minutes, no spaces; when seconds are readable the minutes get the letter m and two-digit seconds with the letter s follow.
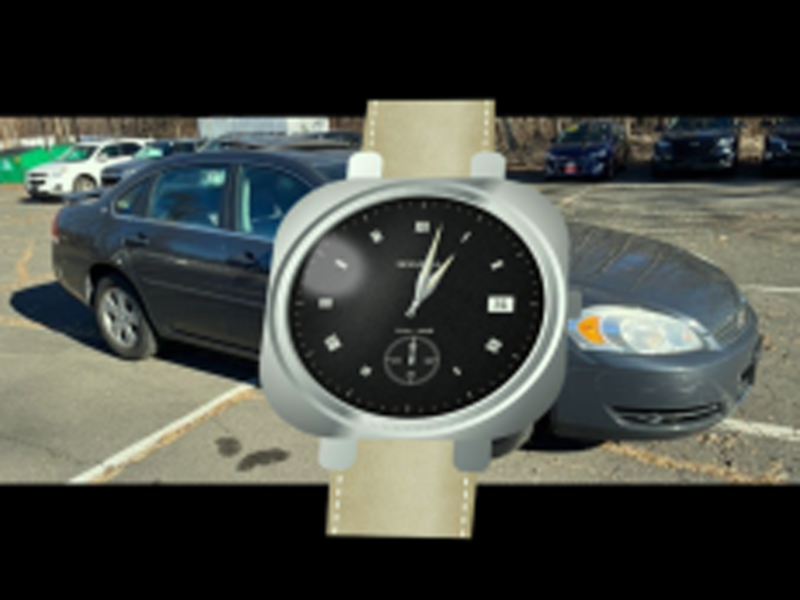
1h02
